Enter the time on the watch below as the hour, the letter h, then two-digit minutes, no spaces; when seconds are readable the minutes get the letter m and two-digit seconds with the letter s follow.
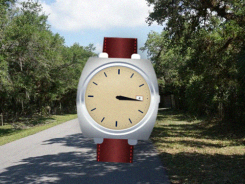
3h16
